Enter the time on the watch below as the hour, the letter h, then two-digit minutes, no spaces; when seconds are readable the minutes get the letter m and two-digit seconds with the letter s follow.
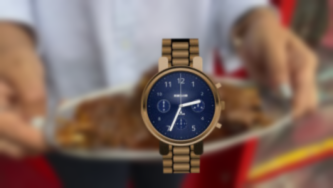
2h34
